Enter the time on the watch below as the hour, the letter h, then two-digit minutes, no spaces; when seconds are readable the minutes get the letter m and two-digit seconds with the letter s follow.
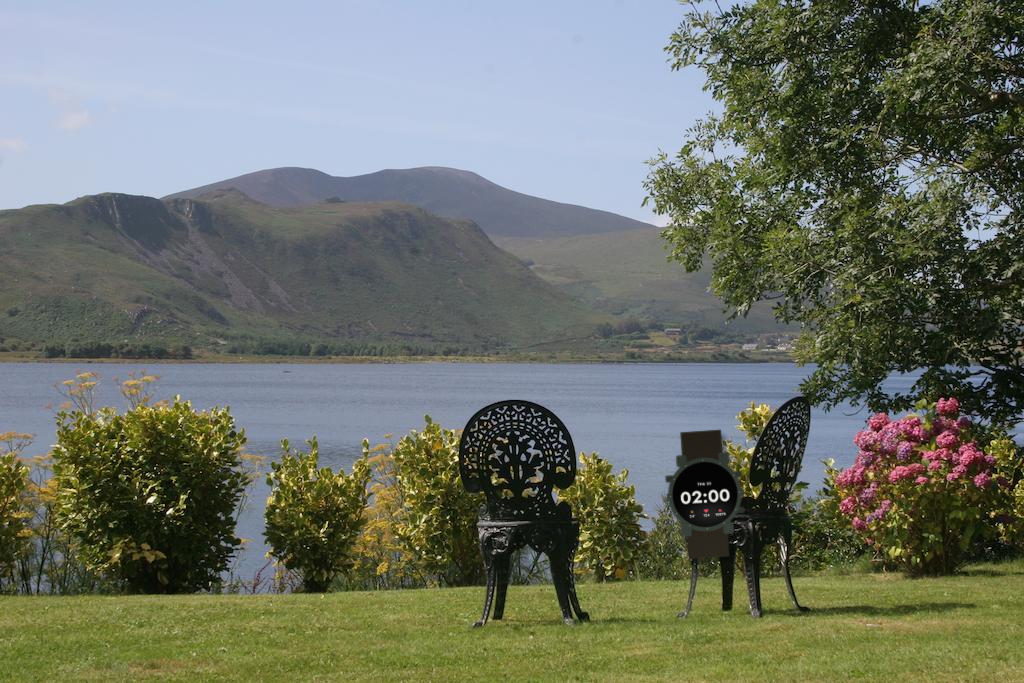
2h00
